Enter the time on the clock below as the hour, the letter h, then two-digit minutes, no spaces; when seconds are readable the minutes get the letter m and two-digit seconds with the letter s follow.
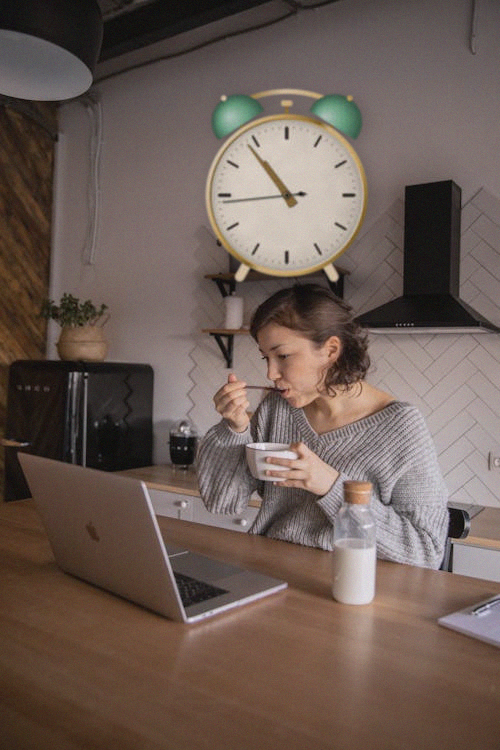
10h53m44s
